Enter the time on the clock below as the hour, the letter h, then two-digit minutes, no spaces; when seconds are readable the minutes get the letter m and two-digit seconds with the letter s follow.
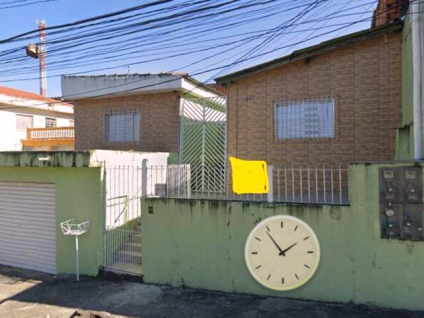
1h54
